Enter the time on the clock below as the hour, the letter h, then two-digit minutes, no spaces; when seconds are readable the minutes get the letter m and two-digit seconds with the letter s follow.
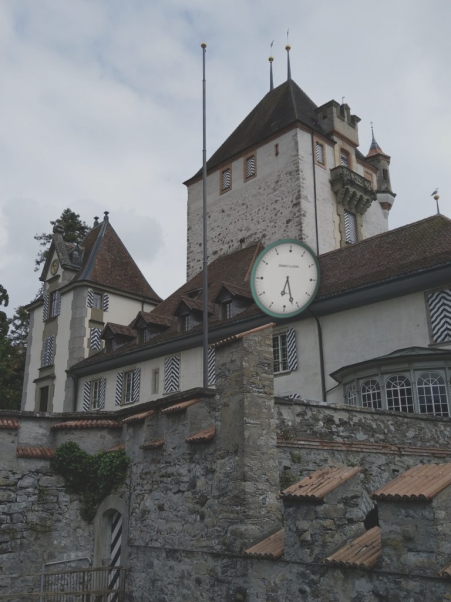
6h27
